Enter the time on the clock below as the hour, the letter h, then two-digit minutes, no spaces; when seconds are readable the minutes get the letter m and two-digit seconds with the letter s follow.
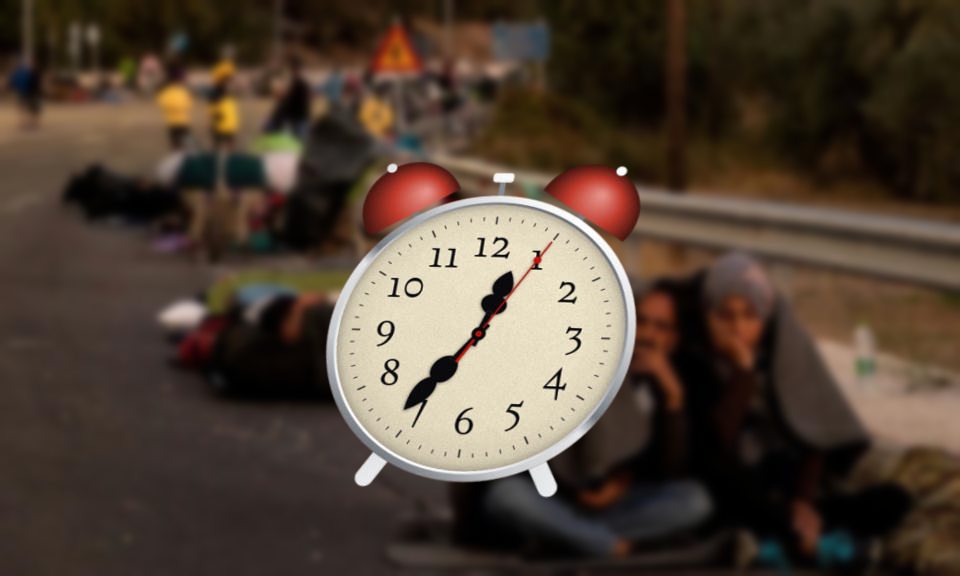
12h36m05s
